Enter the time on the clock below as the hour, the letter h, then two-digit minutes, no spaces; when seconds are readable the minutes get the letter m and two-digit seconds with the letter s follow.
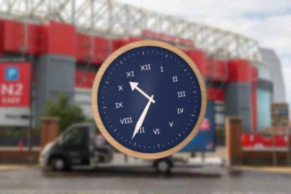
10h36
